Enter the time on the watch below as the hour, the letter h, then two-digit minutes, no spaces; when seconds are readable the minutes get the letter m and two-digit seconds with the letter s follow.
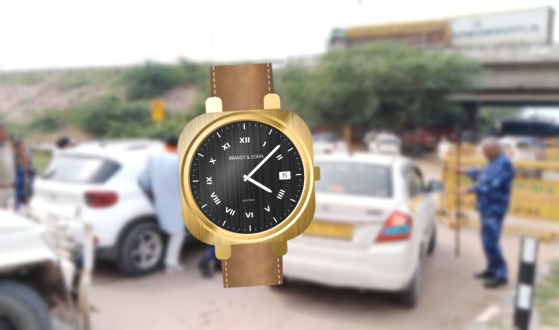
4h08
